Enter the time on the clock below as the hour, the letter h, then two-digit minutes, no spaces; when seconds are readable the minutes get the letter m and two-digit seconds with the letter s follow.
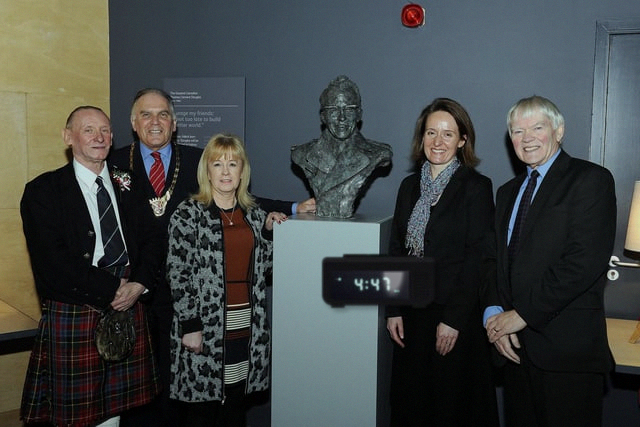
4h47
